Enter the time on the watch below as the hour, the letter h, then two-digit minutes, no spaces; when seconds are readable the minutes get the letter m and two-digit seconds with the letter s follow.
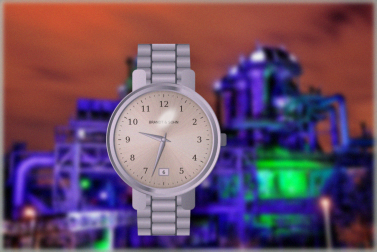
9h33
